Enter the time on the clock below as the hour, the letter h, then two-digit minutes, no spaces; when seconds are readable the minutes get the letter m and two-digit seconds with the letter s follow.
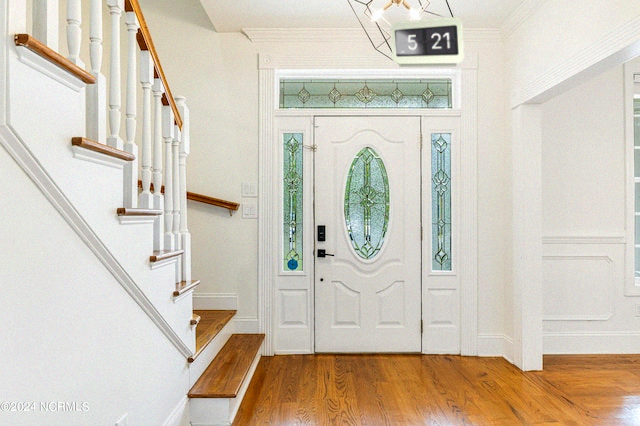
5h21
